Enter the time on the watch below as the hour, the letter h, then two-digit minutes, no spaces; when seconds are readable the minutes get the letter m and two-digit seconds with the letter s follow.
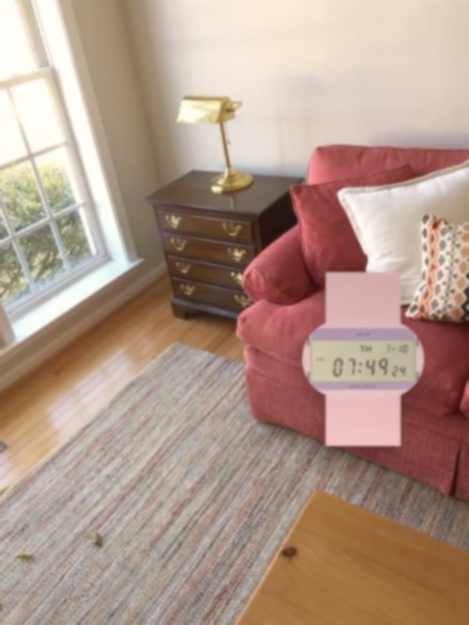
7h49
